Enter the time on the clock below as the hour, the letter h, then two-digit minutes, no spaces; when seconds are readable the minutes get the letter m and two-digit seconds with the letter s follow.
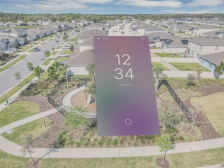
12h34
